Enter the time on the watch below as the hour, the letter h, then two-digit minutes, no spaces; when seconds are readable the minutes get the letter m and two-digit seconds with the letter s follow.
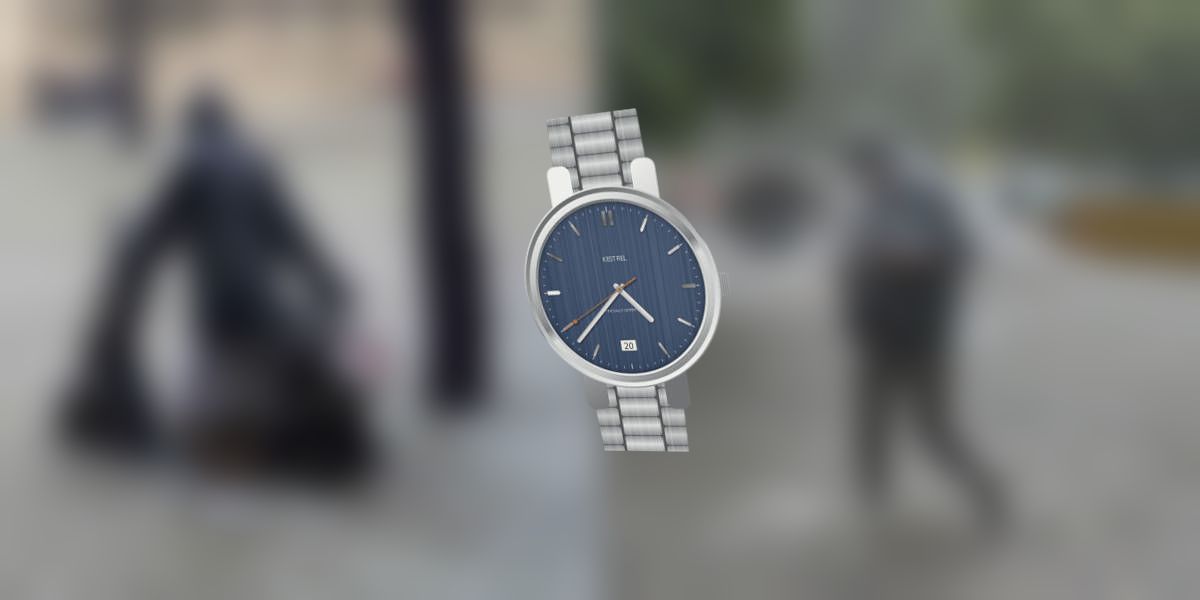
4h37m40s
